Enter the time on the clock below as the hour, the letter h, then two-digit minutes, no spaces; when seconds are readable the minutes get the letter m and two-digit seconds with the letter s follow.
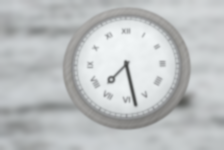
7h28
